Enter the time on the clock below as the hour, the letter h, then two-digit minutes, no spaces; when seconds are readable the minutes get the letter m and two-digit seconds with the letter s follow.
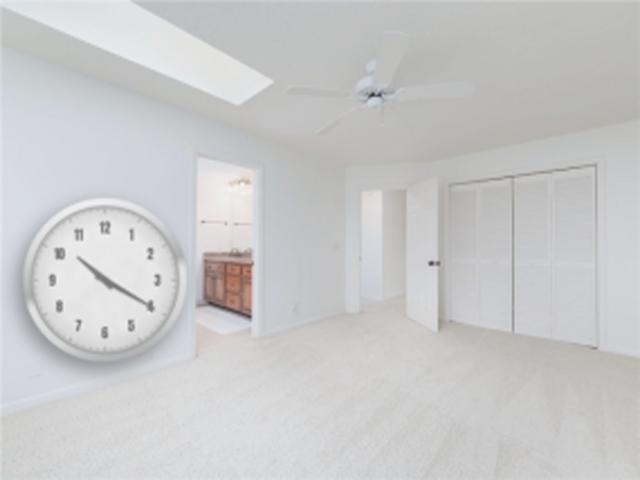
10h20
